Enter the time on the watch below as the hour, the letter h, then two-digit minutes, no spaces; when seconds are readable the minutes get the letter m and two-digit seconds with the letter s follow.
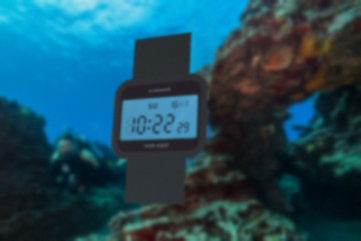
10h22
